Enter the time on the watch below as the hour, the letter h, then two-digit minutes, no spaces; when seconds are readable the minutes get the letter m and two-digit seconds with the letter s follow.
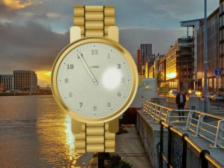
10h55
